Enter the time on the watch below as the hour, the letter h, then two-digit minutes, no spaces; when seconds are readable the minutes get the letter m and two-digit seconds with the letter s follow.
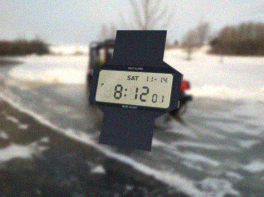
8h12m01s
